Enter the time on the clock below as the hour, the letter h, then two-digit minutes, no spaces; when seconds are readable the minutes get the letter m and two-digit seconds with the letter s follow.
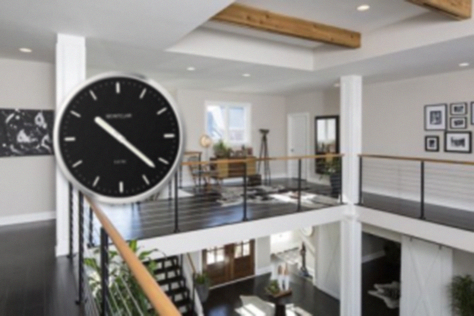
10h22
